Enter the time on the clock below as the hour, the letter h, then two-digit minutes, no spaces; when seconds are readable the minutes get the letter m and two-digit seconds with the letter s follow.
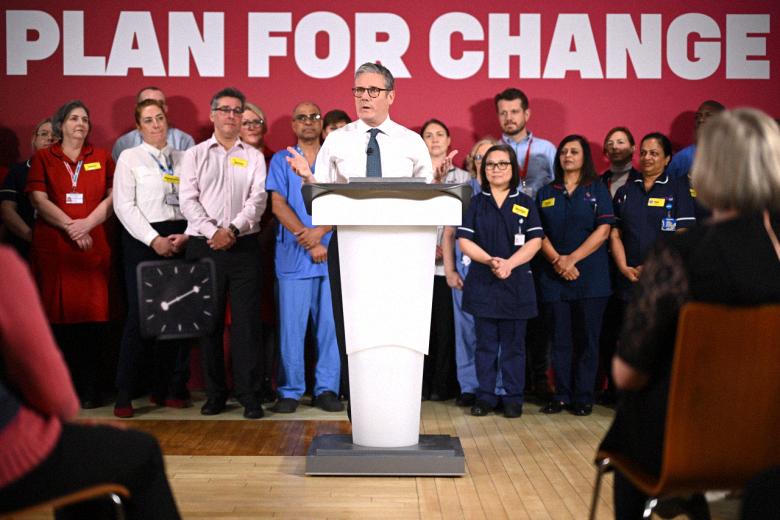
8h11
